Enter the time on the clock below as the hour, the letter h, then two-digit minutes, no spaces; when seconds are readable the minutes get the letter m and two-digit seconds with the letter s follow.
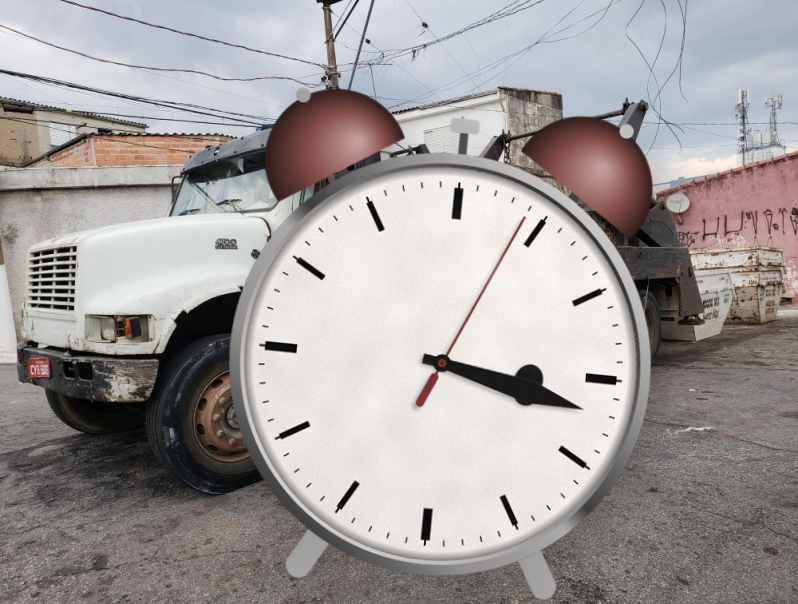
3h17m04s
